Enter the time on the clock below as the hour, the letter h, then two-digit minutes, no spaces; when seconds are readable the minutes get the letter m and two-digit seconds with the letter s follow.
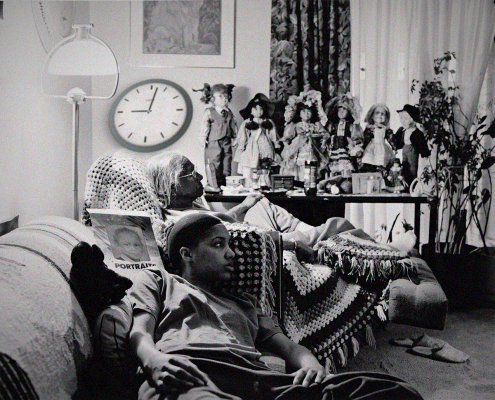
9h02
